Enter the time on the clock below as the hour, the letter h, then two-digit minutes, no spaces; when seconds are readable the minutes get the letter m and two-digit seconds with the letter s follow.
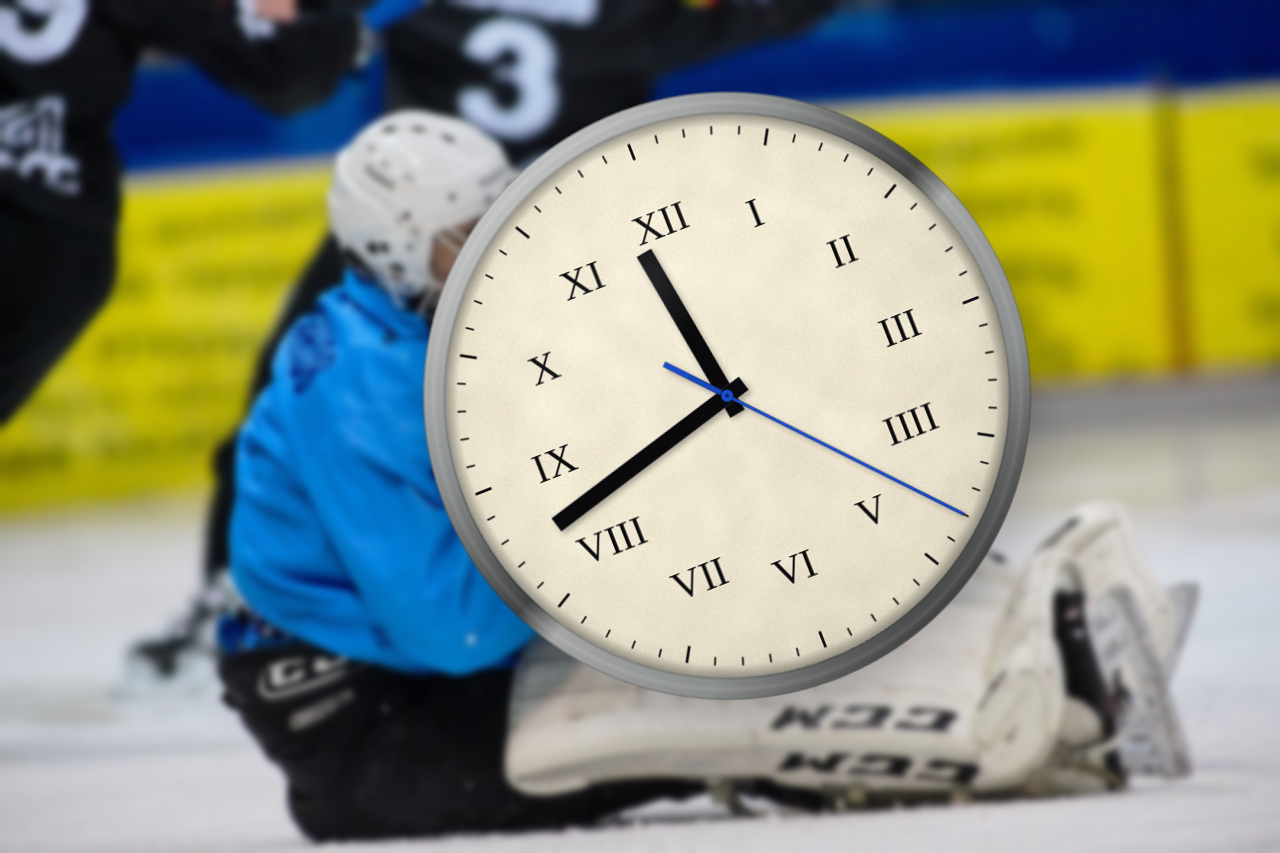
11h42m23s
